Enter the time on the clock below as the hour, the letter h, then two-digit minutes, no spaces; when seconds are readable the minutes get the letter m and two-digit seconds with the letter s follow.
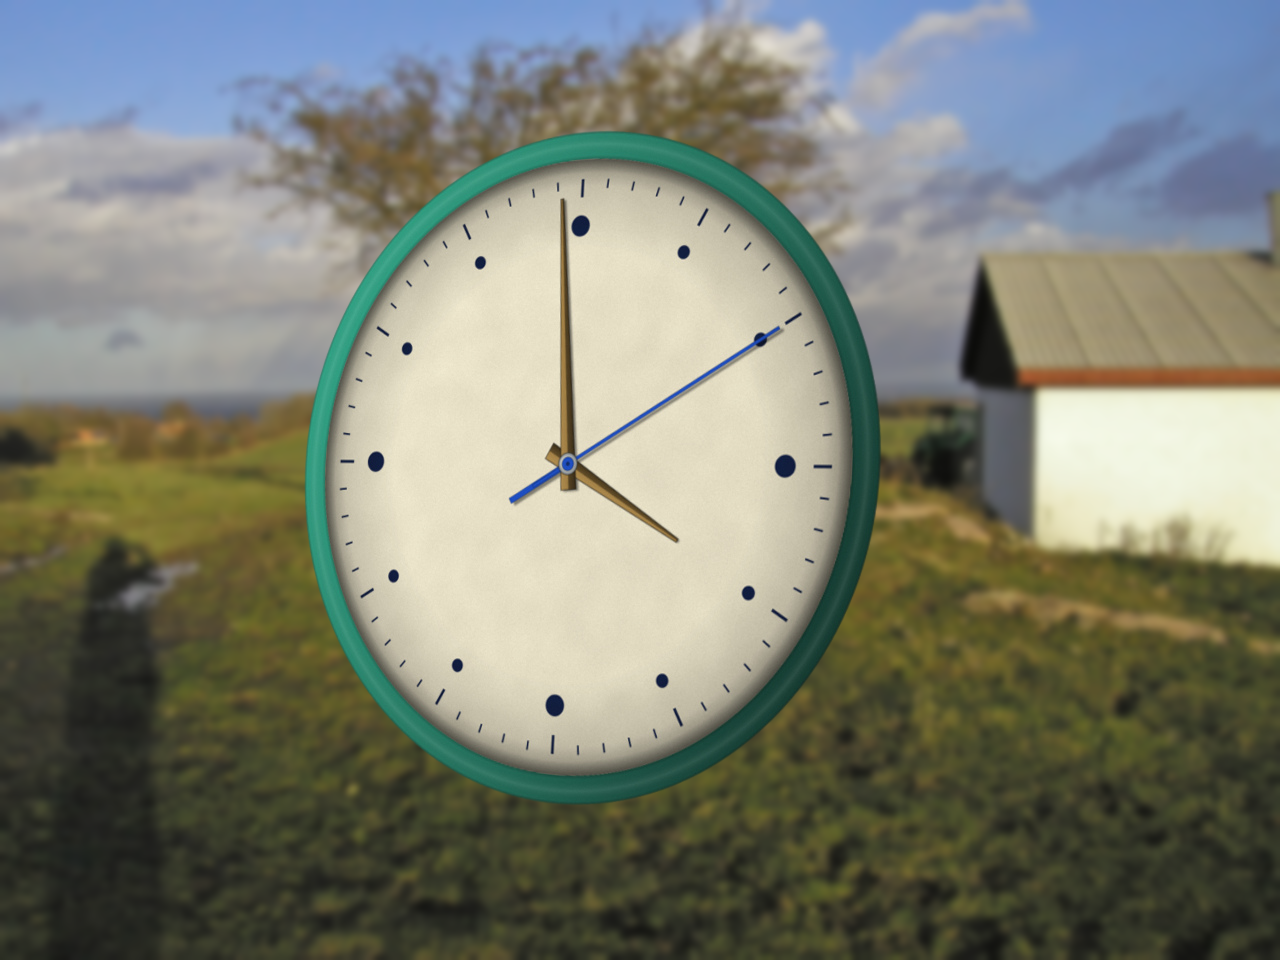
3h59m10s
